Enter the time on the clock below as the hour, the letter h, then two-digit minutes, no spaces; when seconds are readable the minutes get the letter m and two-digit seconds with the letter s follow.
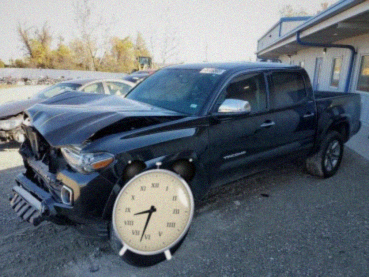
8h32
